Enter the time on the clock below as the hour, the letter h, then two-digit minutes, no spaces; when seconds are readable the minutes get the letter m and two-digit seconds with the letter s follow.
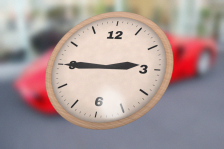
2h45
